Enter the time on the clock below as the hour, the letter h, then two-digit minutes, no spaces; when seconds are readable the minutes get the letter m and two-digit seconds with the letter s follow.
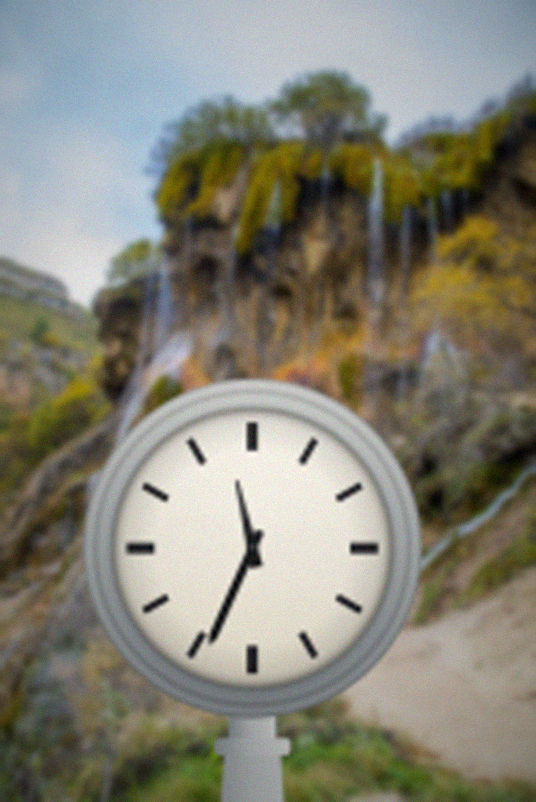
11h34
